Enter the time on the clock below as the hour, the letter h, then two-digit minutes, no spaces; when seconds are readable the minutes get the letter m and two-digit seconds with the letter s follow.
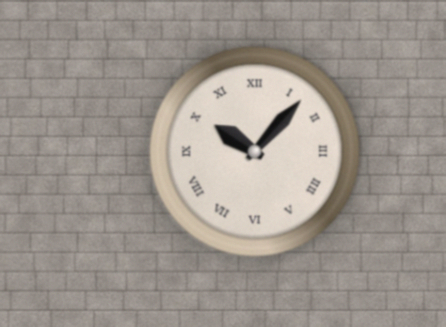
10h07
